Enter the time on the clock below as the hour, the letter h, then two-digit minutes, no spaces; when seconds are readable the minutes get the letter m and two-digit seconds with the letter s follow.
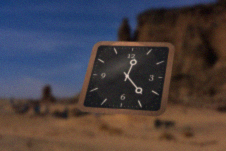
12h23
